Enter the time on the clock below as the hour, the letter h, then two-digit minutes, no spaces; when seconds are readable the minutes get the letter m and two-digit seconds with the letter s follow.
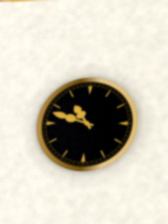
10h48
